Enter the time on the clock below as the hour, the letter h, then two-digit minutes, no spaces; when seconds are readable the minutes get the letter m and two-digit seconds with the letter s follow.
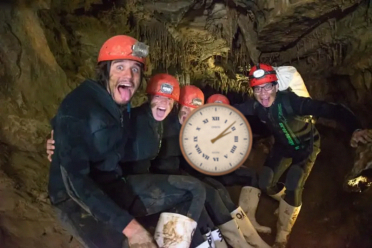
2h08
